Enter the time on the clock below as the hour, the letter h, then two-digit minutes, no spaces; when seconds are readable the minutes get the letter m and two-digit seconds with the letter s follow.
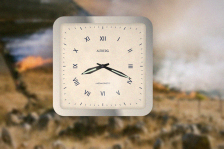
8h19
